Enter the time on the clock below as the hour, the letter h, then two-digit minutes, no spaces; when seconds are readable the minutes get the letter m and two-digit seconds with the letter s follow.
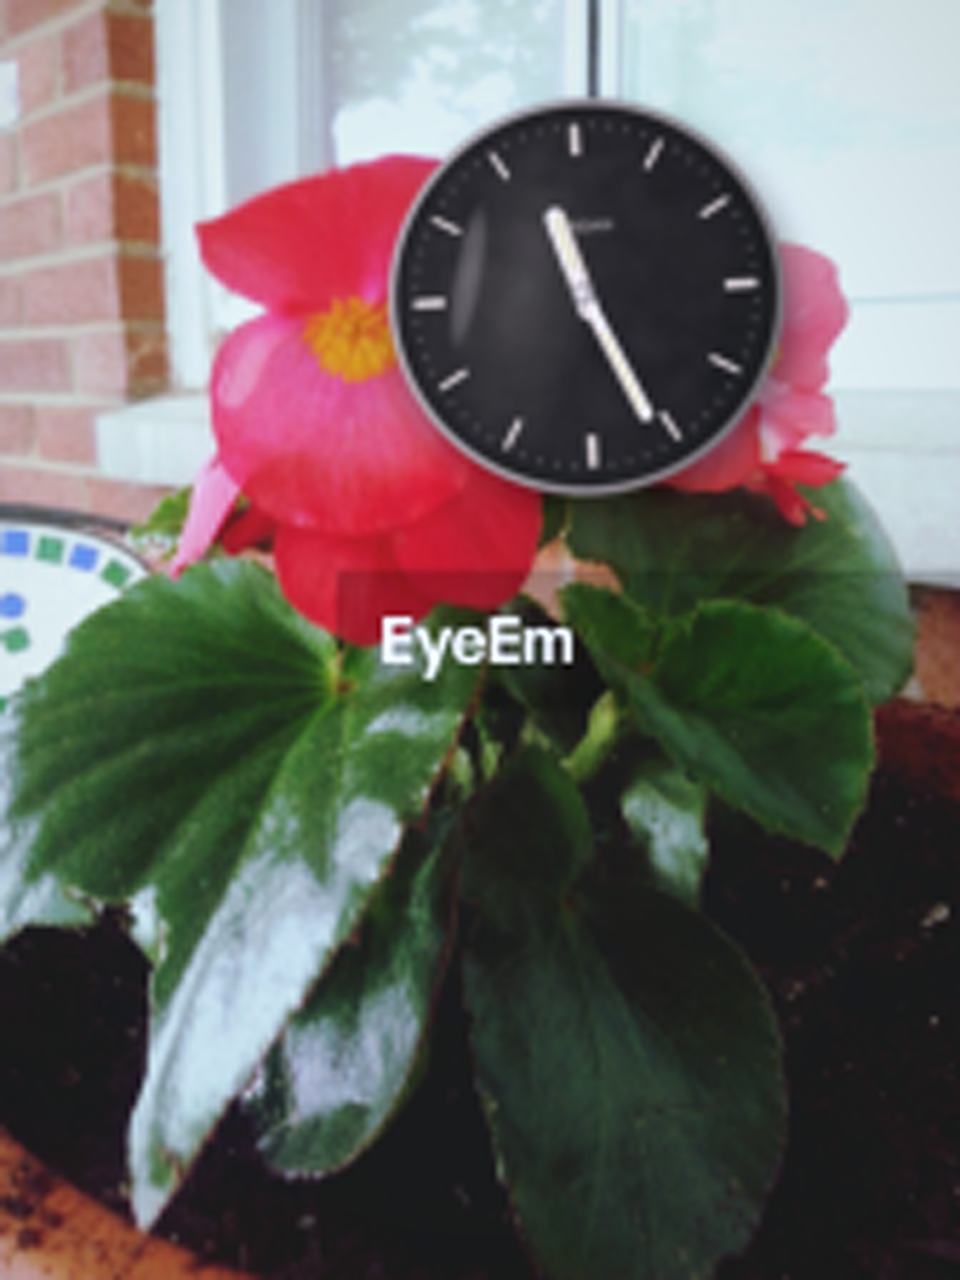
11h26
